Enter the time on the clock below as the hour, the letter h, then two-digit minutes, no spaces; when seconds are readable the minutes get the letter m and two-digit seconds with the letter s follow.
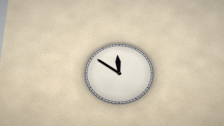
11h51
